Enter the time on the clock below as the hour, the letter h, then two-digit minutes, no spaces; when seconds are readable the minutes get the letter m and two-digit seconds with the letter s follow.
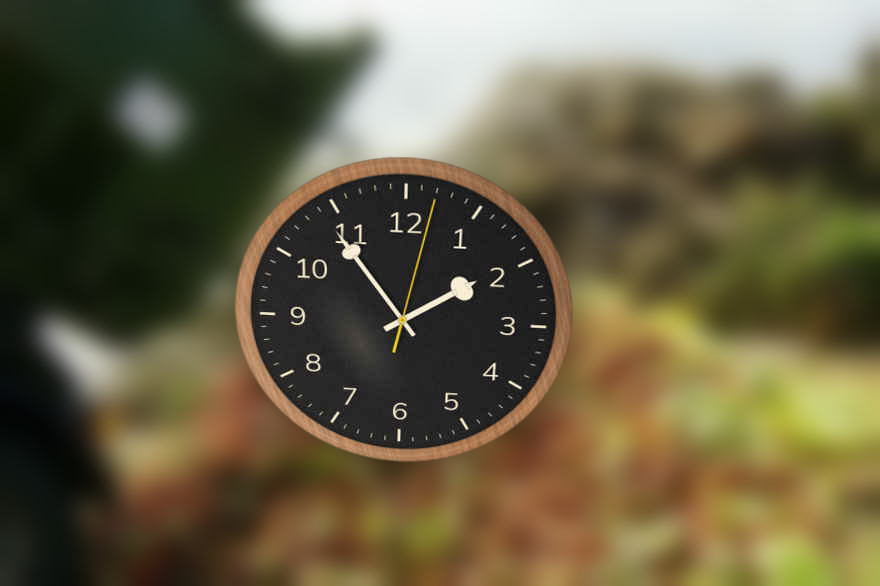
1h54m02s
